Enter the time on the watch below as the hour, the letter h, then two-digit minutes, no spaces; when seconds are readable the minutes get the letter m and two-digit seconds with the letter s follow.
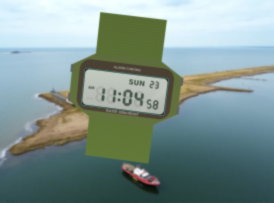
11h04m58s
